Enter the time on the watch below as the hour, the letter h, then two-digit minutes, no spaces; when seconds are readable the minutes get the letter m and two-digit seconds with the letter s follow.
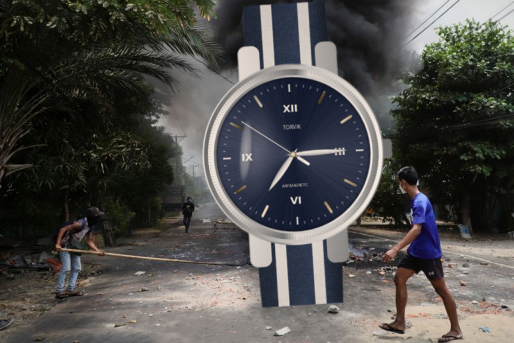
7h14m51s
